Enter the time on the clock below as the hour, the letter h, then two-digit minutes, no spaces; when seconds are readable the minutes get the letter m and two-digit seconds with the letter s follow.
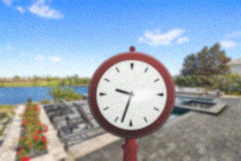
9h33
